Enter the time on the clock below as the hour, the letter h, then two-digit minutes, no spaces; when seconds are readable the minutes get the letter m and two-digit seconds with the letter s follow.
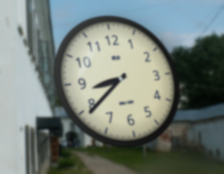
8h39
